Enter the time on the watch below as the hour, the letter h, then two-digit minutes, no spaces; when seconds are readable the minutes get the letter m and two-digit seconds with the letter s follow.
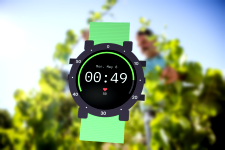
0h49
